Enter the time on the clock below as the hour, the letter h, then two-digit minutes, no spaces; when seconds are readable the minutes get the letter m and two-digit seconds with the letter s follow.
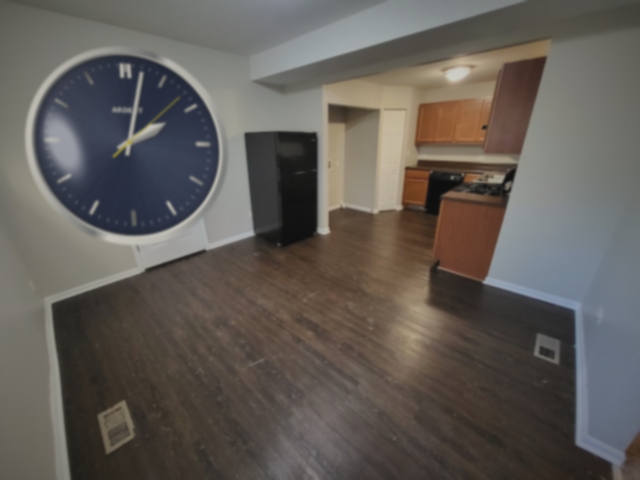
2h02m08s
